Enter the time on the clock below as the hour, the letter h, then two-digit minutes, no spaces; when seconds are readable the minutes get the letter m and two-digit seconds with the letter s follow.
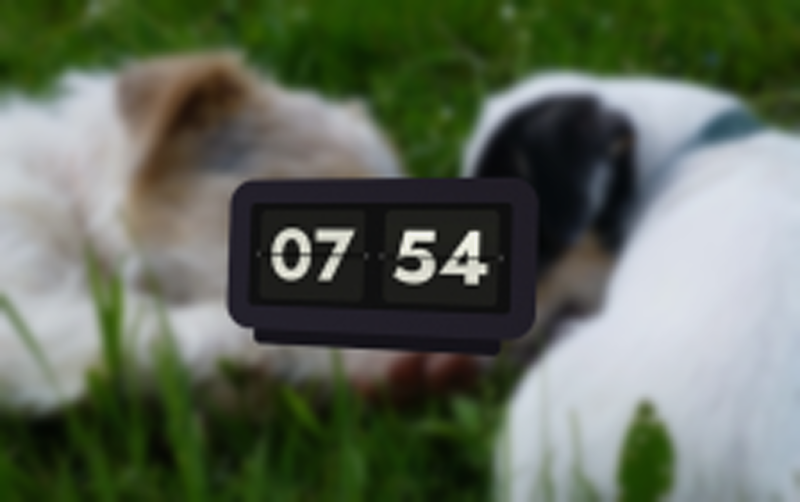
7h54
